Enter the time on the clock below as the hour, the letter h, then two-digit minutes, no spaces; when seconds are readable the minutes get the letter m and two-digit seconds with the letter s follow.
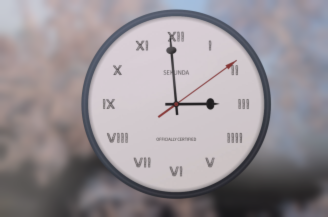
2h59m09s
